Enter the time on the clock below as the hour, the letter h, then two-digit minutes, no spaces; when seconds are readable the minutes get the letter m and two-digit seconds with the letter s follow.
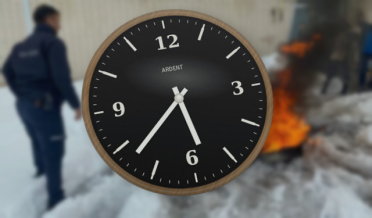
5h38
